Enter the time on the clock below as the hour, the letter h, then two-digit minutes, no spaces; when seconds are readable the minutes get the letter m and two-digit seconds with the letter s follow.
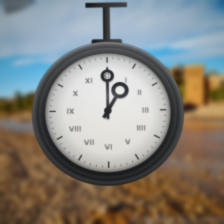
1h00
